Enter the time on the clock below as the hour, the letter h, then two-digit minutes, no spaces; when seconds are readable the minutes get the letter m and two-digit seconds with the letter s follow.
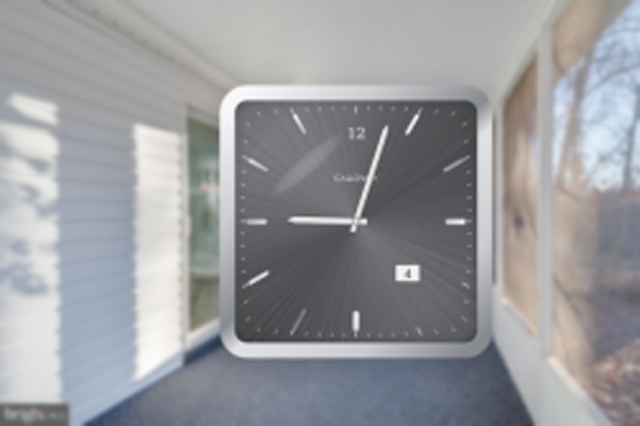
9h03
